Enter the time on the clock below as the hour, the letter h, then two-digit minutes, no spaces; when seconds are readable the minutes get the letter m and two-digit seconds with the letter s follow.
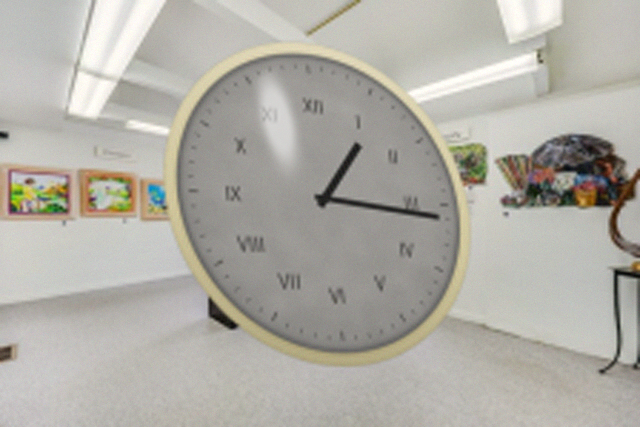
1h16
